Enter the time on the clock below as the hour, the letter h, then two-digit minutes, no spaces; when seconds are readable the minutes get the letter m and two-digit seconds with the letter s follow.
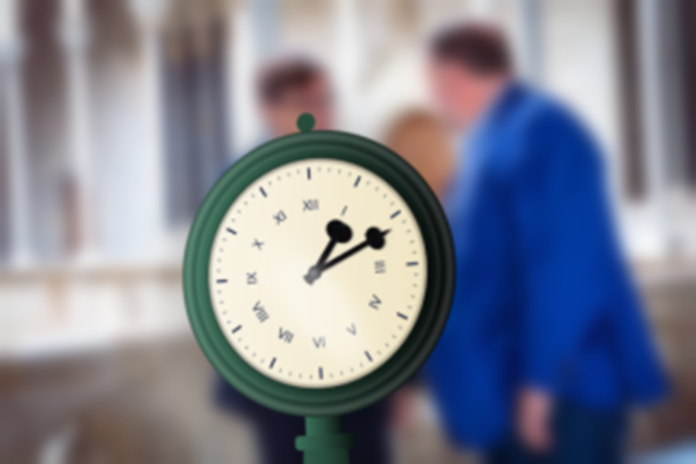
1h11
